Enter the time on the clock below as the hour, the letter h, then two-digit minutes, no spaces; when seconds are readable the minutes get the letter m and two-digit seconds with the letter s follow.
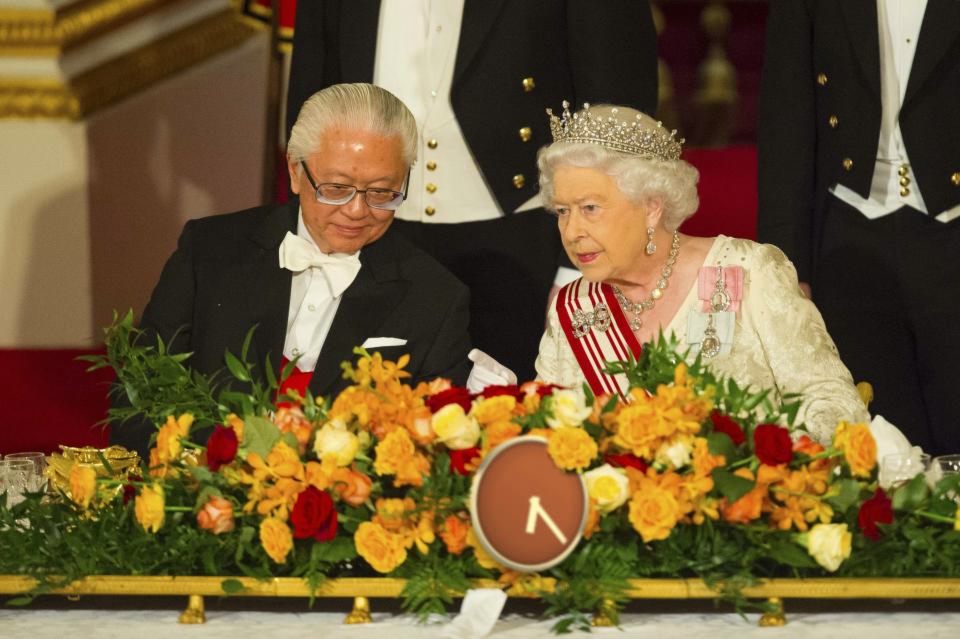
6h23
